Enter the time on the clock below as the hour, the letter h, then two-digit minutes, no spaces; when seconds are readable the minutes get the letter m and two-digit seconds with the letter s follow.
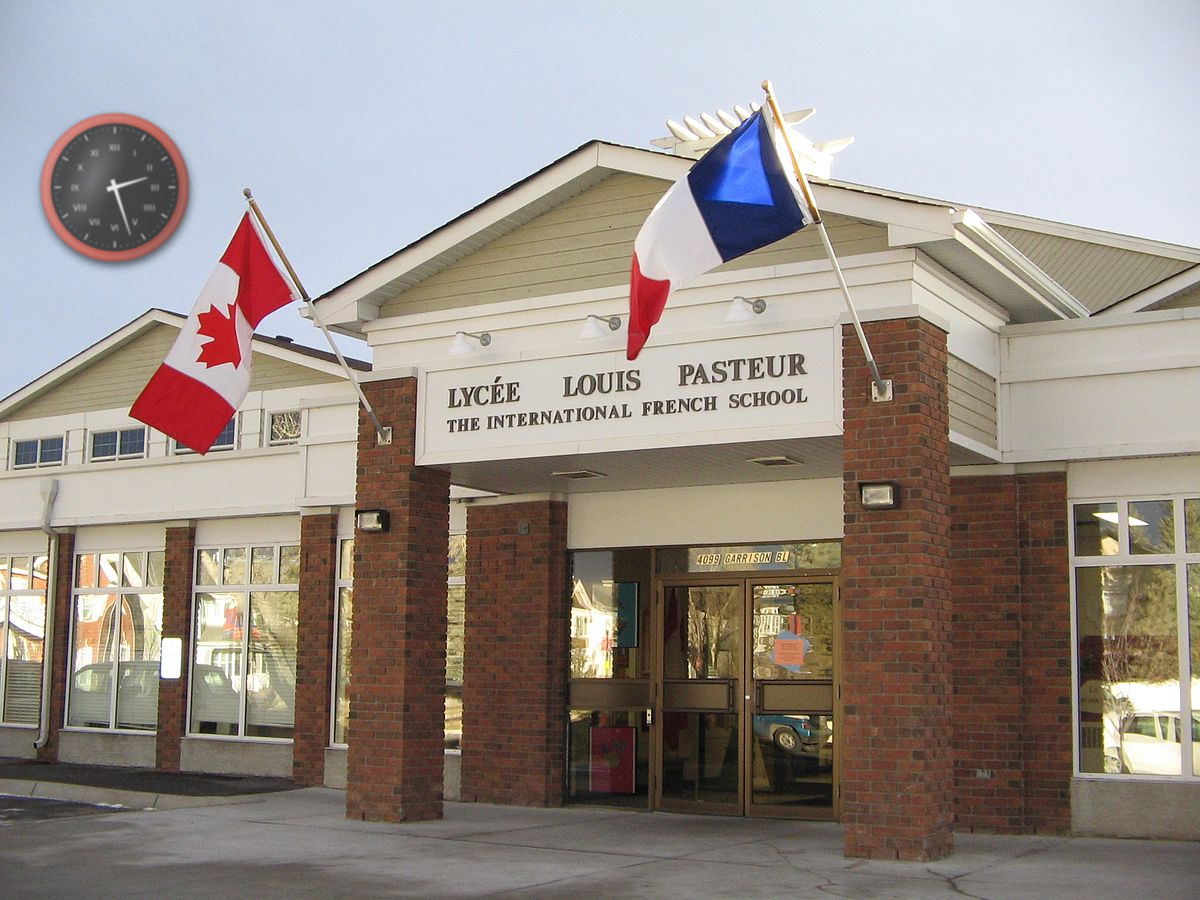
2h27
